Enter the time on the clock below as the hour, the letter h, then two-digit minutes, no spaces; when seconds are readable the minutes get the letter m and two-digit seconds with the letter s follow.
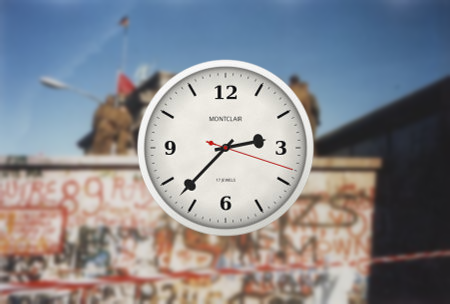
2h37m18s
